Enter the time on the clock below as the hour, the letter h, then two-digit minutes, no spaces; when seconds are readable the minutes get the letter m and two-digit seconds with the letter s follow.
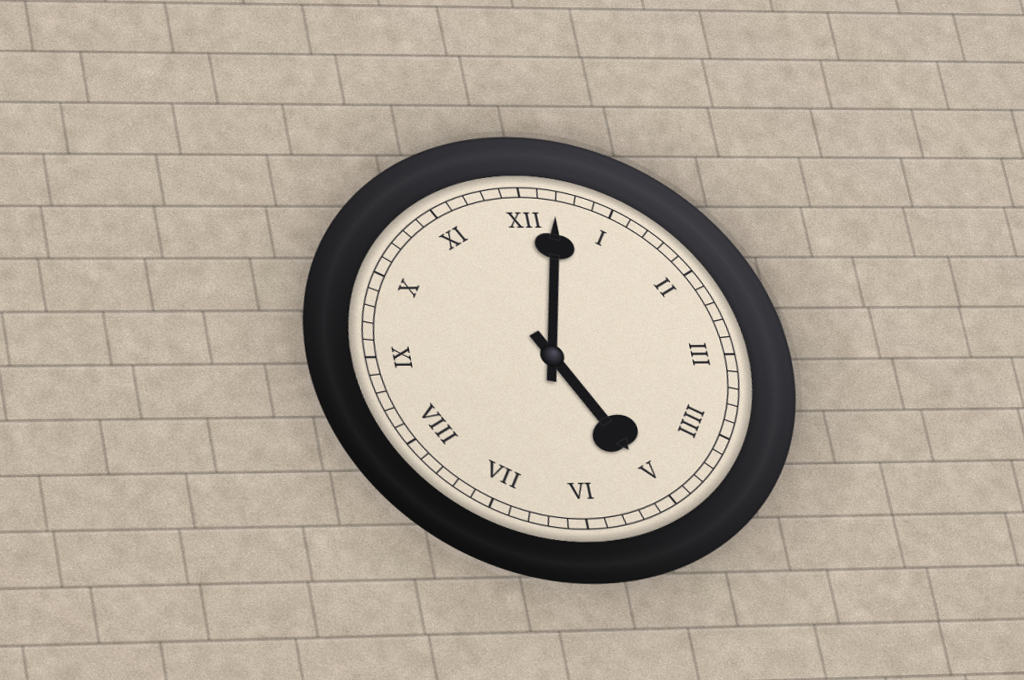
5h02
